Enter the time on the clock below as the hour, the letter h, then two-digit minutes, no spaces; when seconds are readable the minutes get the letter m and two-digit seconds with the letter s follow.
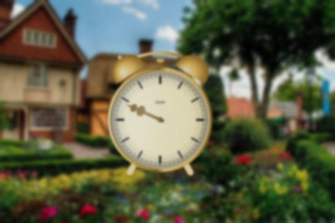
9h49
